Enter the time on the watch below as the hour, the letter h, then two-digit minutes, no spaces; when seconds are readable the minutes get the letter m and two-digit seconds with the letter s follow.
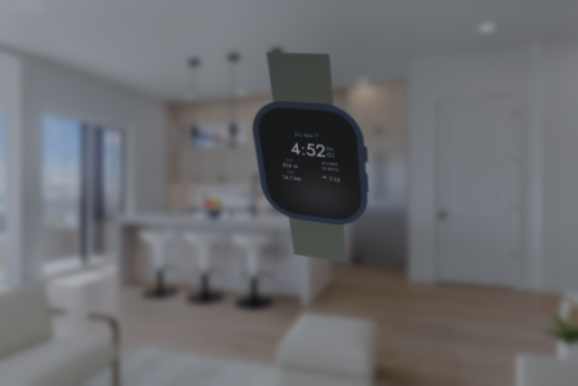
4h52
